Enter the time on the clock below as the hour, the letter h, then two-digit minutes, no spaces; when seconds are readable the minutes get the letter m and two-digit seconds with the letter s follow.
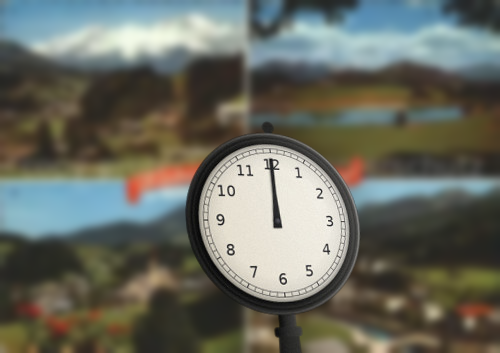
12h00
